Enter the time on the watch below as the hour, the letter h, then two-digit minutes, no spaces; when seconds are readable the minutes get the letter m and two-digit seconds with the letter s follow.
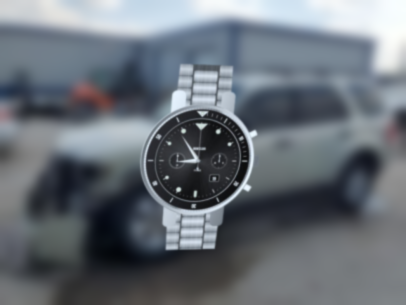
8h54
